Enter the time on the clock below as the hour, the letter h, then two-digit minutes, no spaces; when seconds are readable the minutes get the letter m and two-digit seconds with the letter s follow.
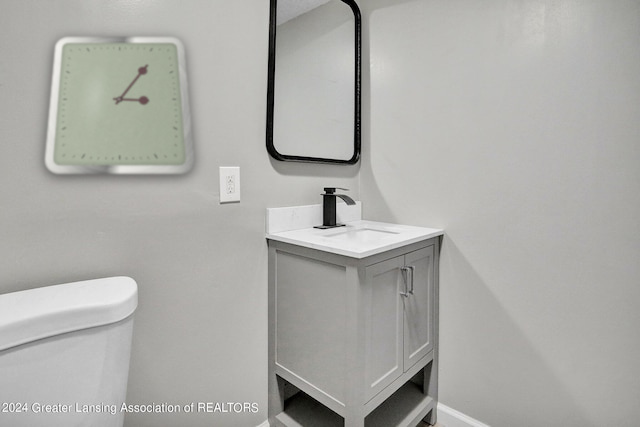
3h06
